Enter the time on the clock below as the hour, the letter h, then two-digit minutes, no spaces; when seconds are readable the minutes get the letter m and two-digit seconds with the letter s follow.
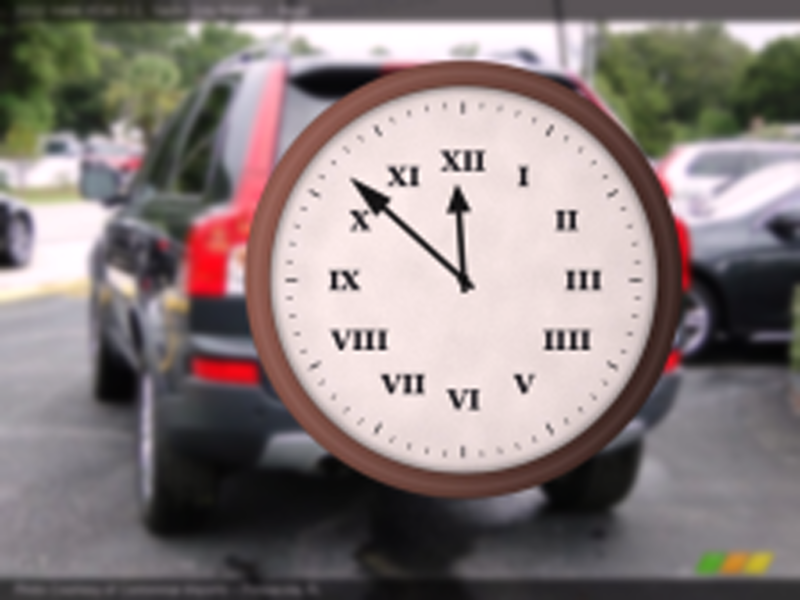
11h52
